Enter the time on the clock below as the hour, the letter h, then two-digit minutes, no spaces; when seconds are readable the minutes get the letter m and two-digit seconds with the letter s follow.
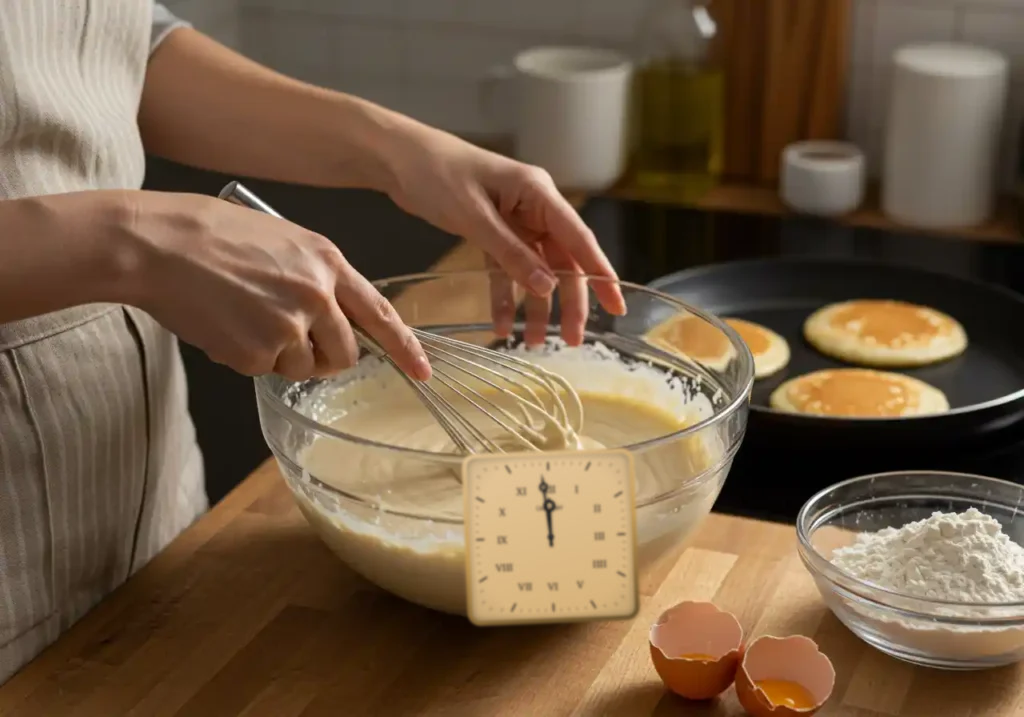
11h59
